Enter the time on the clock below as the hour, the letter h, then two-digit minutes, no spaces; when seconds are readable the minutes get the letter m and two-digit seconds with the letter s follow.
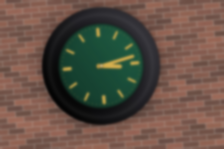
3h13
